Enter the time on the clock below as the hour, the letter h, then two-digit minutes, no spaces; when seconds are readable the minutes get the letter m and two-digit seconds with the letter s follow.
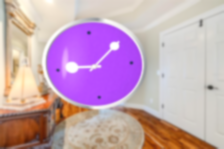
9h08
